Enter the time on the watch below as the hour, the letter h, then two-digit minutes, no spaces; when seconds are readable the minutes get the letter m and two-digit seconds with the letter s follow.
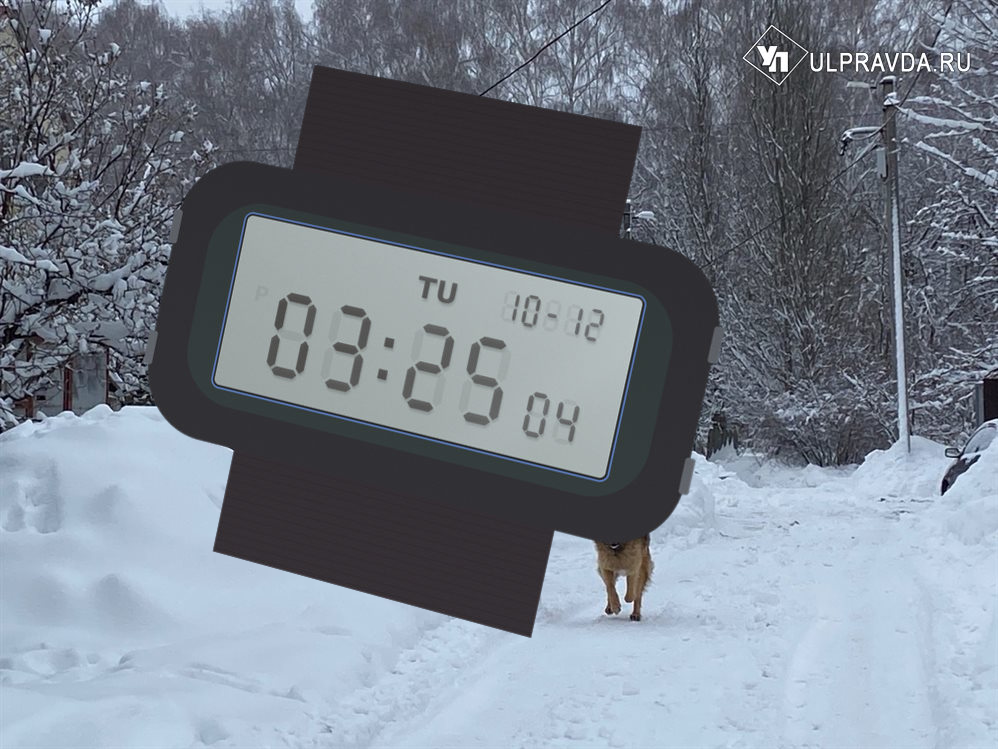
3h25m04s
